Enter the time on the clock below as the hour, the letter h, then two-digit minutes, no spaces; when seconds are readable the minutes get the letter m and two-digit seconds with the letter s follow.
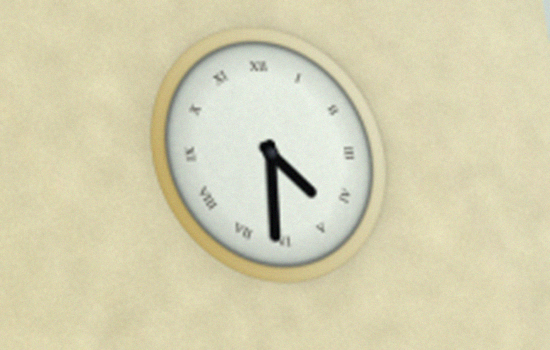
4h31
